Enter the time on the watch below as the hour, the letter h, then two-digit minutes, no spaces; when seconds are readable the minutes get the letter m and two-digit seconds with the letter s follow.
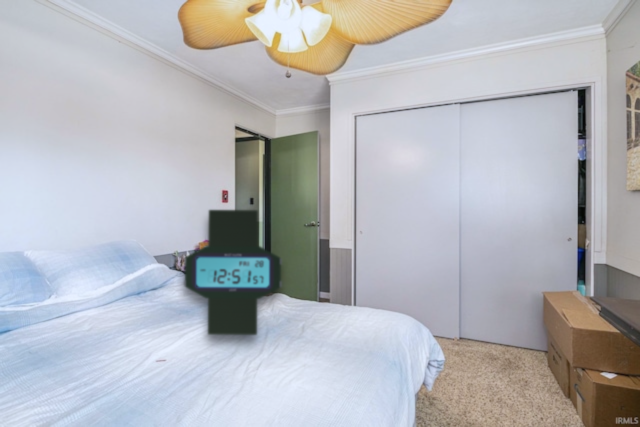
12h51
